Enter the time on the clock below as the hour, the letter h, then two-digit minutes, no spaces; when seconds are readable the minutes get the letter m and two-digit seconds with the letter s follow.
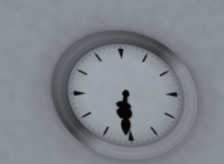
6h31
